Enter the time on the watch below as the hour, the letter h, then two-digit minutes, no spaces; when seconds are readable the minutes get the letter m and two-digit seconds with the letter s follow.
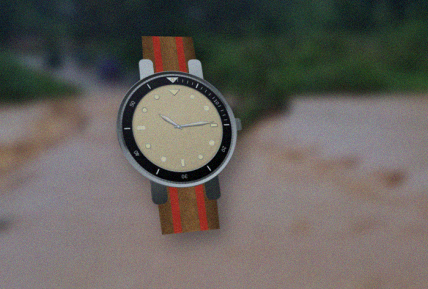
10h14
